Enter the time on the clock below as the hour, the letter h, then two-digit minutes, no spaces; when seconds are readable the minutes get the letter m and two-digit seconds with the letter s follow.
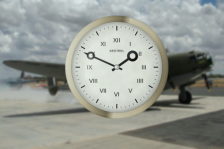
1h49
